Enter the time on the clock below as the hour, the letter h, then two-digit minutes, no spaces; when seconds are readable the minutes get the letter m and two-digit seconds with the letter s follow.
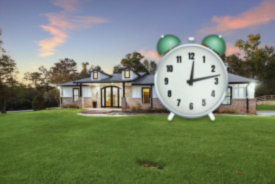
12h13
